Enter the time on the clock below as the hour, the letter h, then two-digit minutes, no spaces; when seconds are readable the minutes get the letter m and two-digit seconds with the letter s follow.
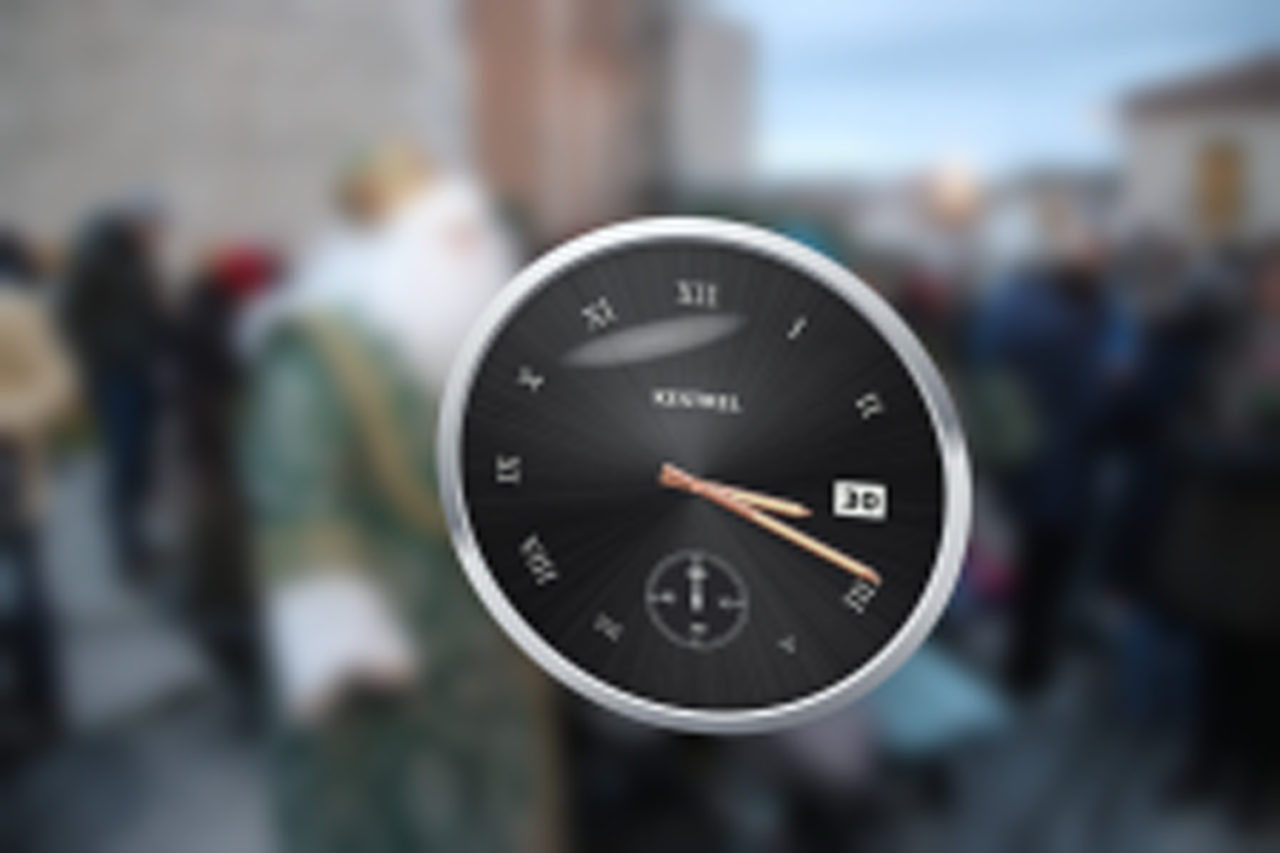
3h19
